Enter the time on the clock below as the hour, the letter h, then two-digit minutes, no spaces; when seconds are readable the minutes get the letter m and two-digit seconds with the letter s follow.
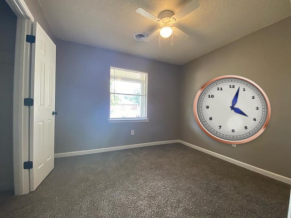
4h03
